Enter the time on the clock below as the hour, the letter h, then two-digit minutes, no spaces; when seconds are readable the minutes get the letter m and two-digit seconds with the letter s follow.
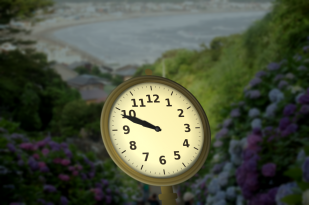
9h49
